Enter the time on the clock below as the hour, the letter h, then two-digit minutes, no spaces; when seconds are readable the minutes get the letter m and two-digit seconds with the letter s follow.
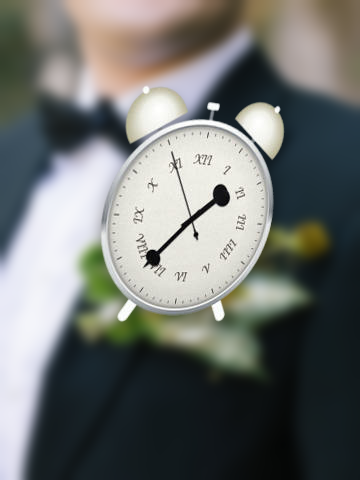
1h36m55s
